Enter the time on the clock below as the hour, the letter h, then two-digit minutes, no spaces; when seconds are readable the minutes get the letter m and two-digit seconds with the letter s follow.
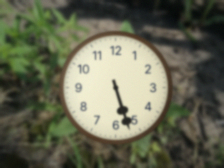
5h27
